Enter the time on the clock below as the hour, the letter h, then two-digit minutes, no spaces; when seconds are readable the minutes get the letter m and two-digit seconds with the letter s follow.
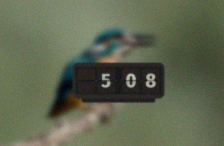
5h08
